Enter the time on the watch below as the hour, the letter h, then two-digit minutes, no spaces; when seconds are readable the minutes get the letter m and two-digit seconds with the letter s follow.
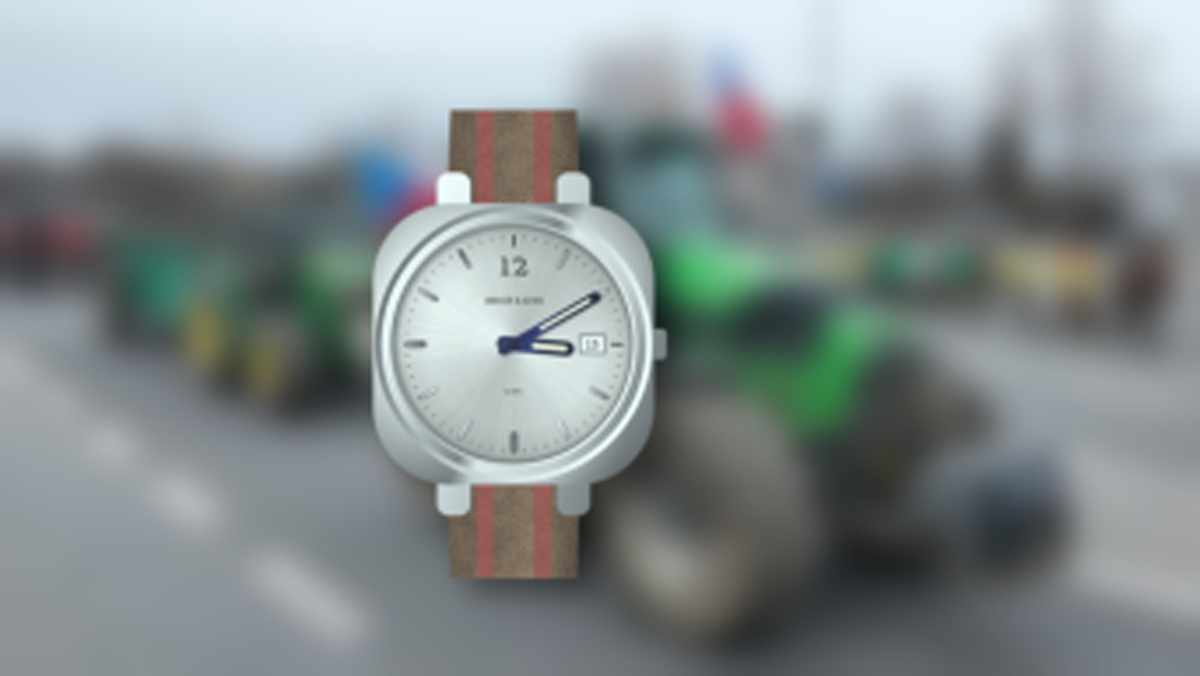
3h10
